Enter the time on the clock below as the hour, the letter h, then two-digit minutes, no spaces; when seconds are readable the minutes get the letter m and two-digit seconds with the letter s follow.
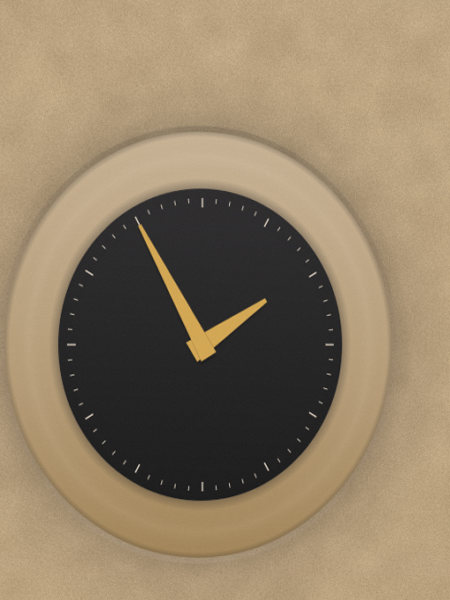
1h55
